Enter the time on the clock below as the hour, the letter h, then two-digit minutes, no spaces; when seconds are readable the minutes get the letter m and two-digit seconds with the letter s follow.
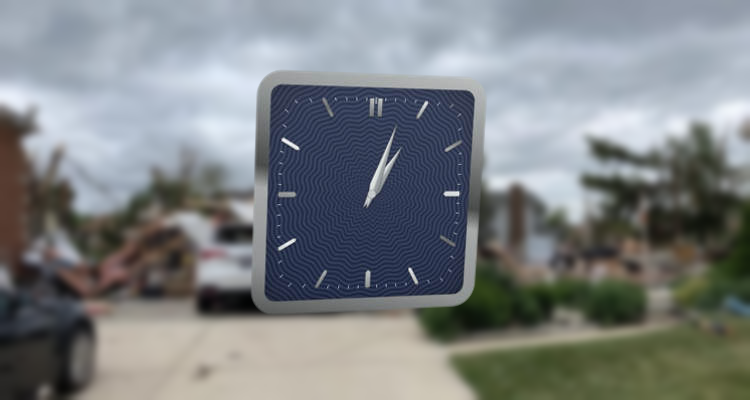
1h03
